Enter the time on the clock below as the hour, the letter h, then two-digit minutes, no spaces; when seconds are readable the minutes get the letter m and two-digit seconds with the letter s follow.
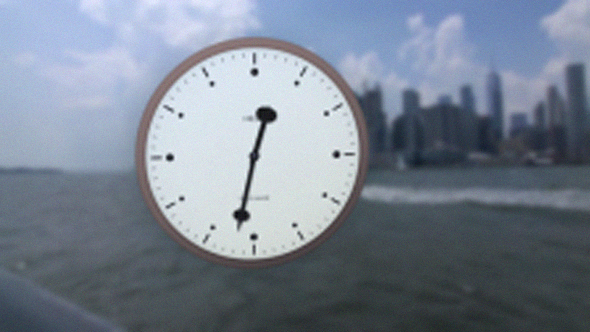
12h32
